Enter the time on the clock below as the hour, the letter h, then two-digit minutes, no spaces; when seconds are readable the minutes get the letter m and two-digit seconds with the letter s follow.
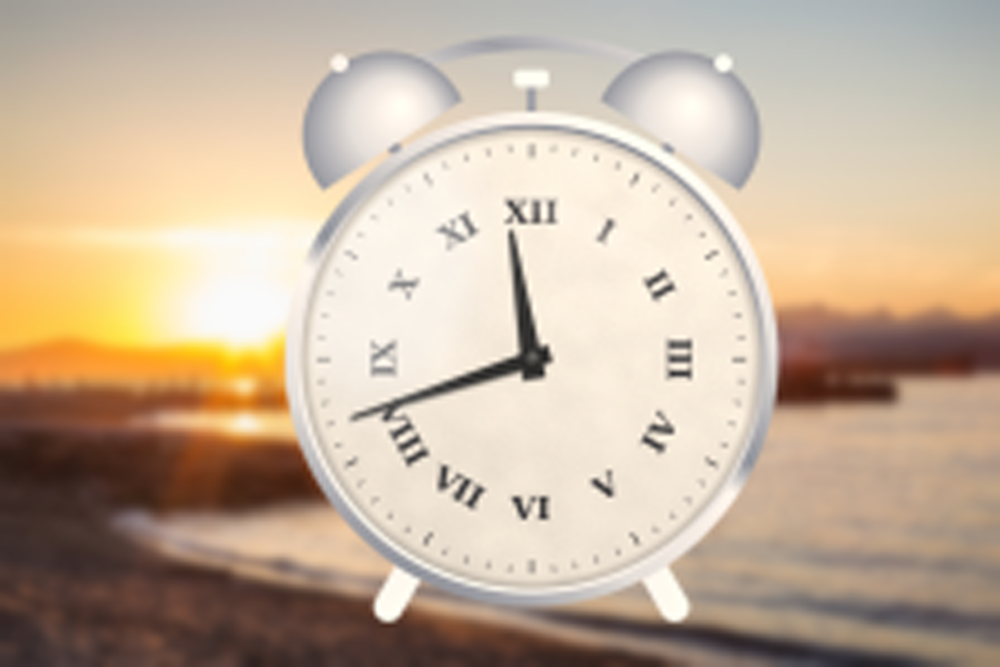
11h42
